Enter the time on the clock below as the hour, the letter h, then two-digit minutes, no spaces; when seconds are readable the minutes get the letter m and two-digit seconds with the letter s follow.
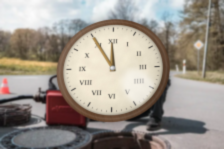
11h55
